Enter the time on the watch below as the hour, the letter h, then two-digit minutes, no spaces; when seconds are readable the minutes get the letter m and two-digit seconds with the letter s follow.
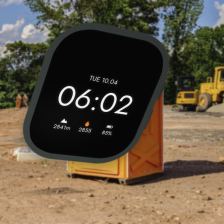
6h02
